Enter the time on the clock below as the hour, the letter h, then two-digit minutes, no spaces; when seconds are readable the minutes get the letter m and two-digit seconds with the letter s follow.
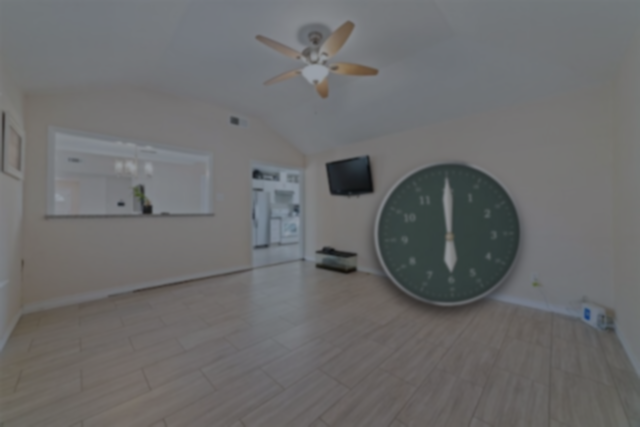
6h00
